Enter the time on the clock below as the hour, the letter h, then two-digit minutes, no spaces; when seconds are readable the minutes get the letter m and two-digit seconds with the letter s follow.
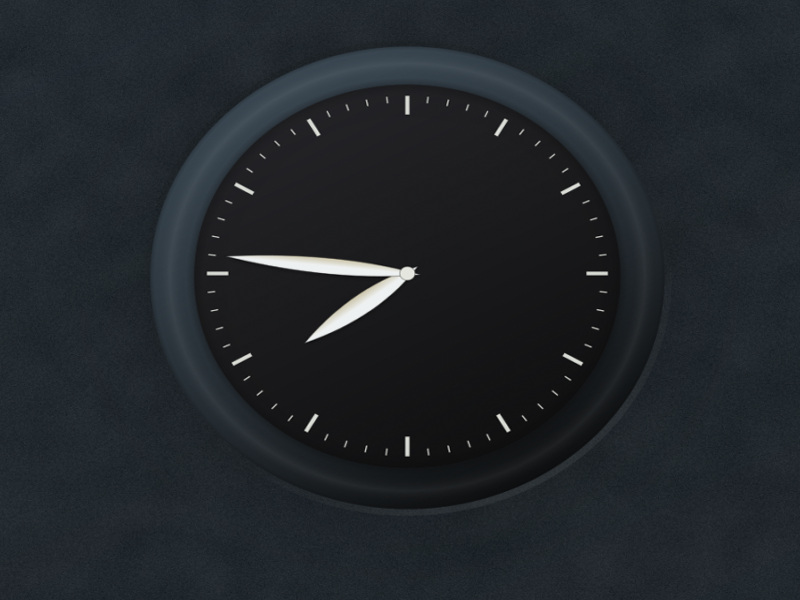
7h46
